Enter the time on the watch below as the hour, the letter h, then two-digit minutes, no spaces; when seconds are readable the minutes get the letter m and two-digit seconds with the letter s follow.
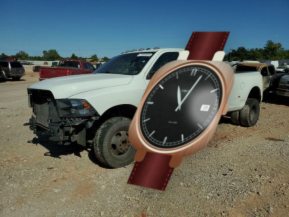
11h03
